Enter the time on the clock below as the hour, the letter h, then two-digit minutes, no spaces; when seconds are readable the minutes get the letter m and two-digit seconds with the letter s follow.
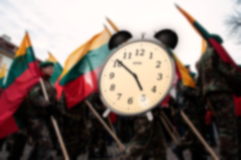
4h51
